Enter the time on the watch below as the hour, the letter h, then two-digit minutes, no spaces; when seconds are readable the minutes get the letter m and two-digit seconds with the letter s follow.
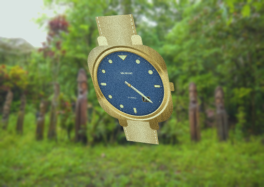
4h22
